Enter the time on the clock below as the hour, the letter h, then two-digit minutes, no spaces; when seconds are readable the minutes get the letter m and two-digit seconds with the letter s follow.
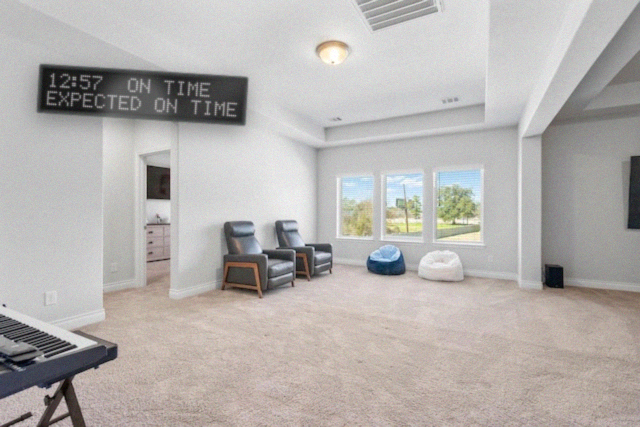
12h57
